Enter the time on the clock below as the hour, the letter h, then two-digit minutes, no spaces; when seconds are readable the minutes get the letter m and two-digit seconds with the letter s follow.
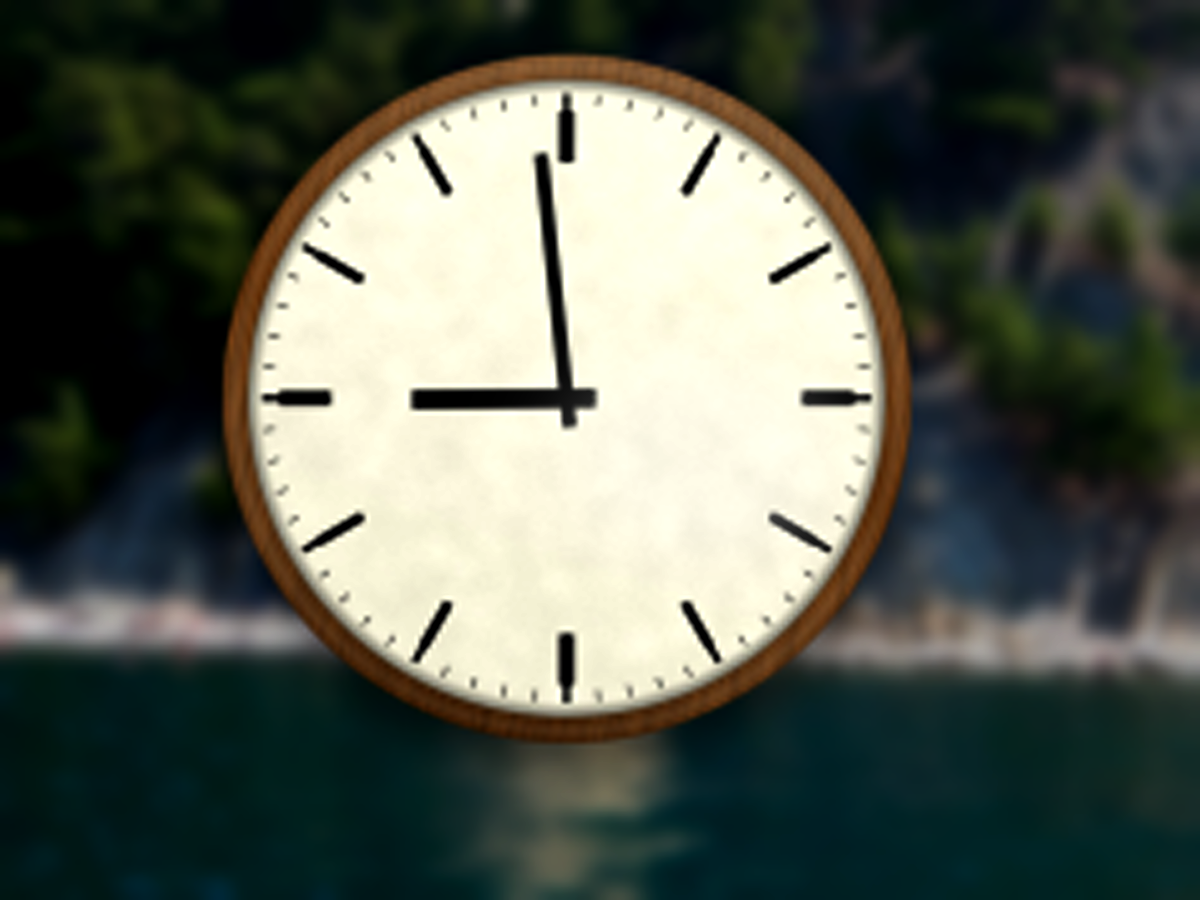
8h59
